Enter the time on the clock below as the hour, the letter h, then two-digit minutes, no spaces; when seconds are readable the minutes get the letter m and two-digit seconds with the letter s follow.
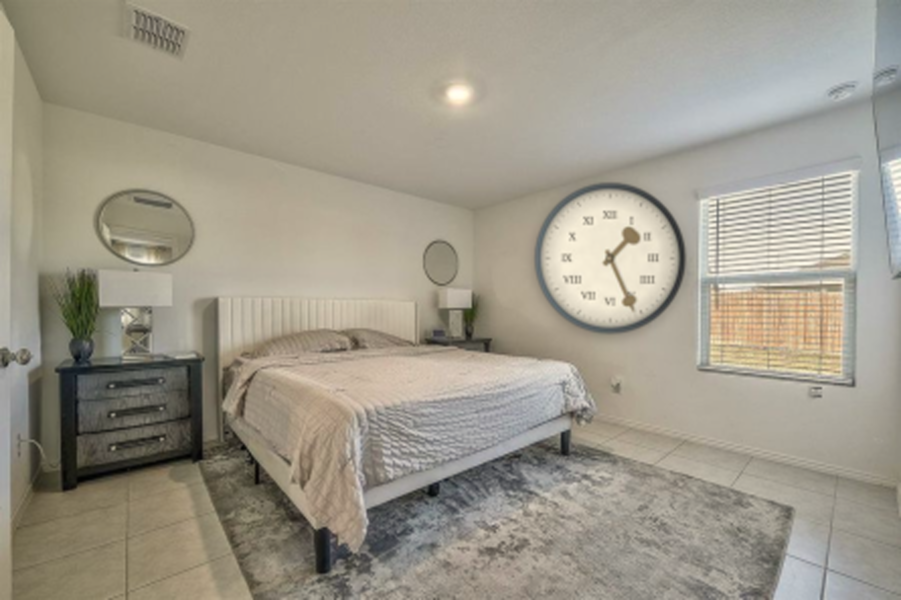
1h26
